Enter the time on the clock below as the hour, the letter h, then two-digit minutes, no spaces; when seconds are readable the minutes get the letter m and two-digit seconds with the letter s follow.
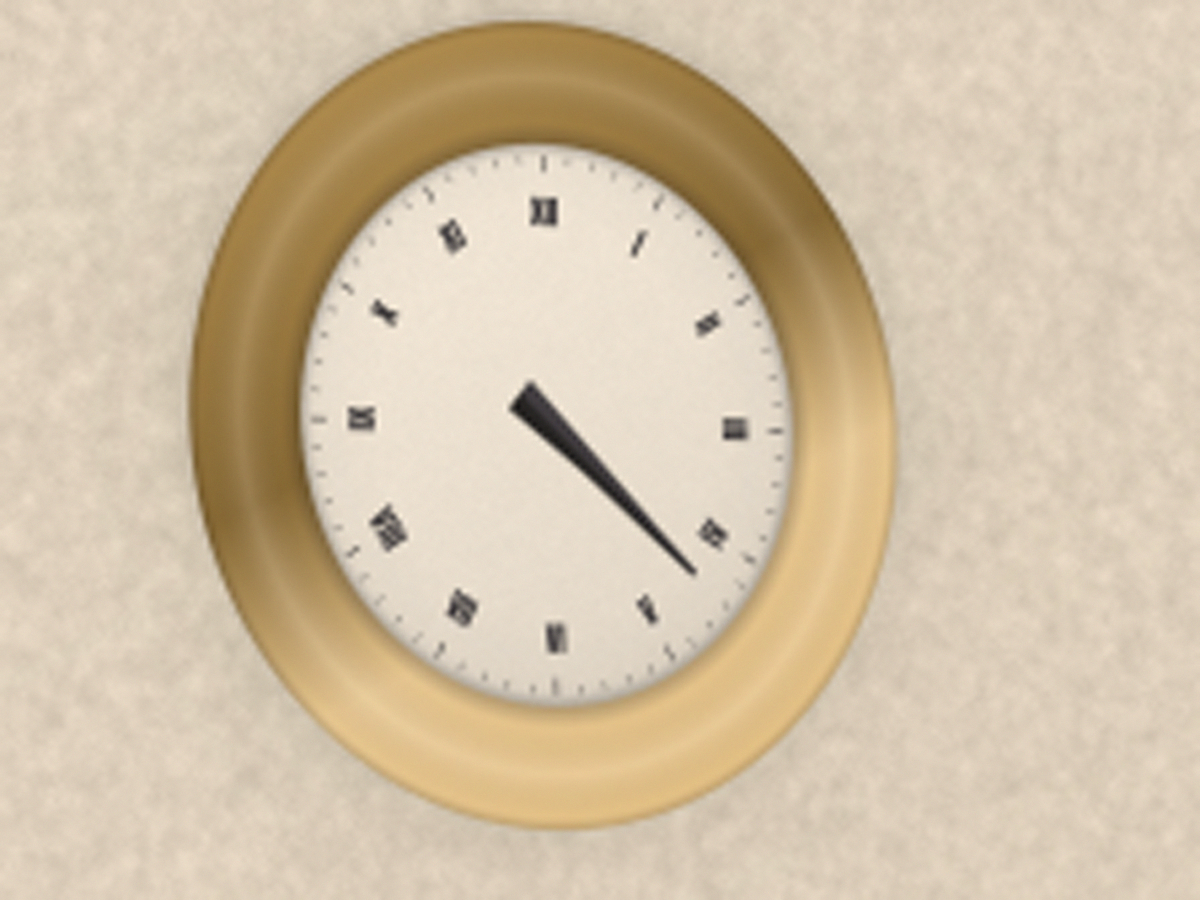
4h22
